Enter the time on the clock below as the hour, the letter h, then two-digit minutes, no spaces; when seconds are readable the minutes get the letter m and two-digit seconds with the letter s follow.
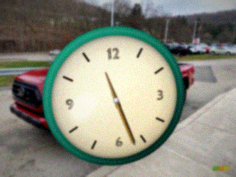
11h27
